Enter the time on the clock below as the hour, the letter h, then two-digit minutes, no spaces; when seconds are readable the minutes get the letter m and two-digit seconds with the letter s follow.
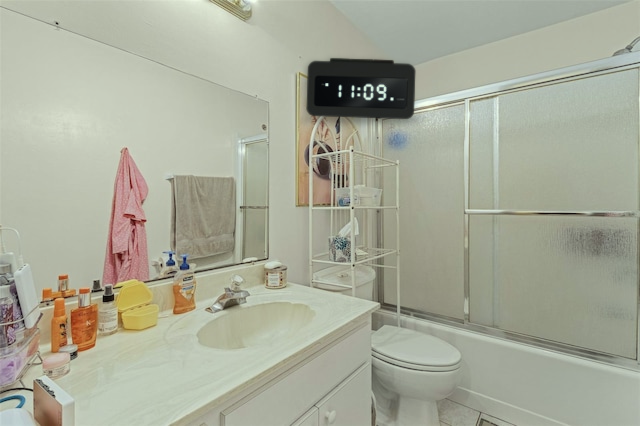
11h09
